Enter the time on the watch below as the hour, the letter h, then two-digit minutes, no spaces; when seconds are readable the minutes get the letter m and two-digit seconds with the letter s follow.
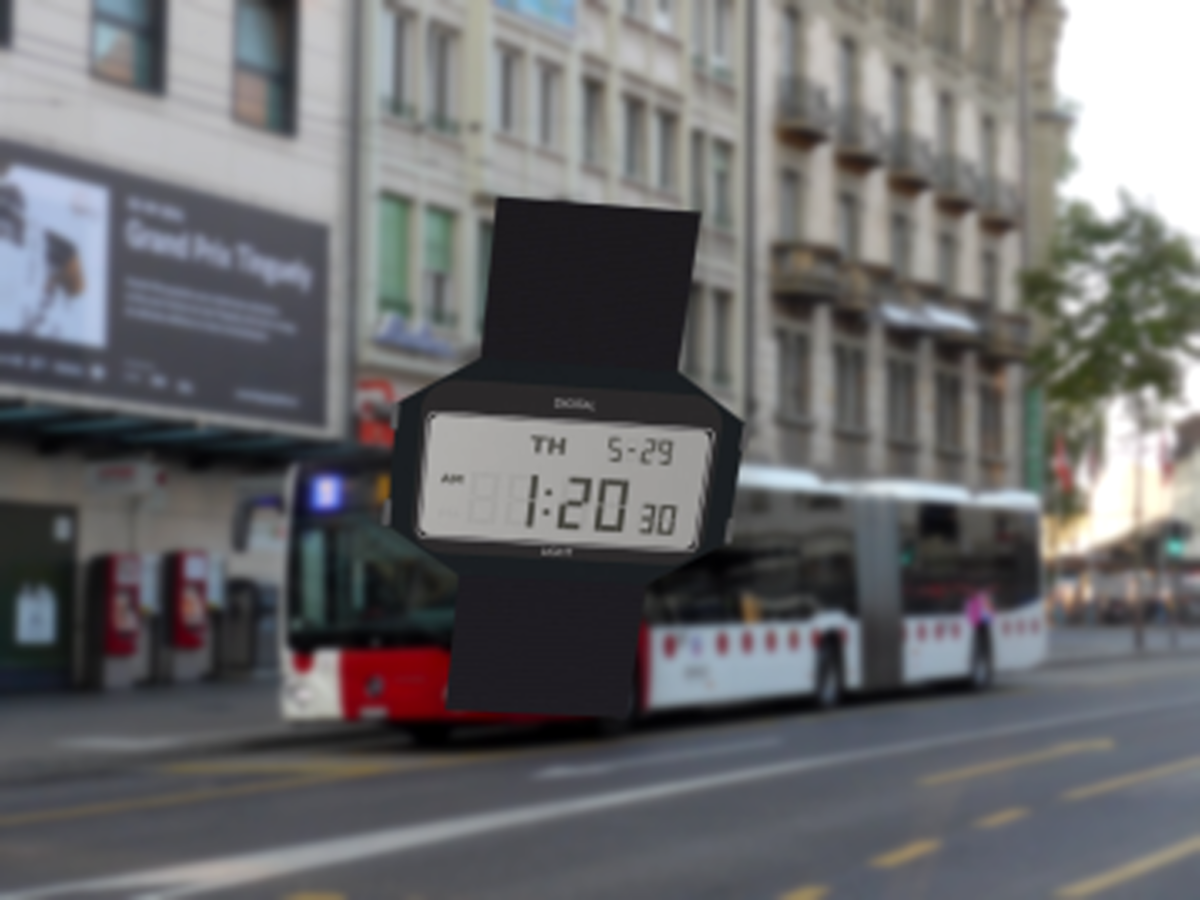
1h20m30s
